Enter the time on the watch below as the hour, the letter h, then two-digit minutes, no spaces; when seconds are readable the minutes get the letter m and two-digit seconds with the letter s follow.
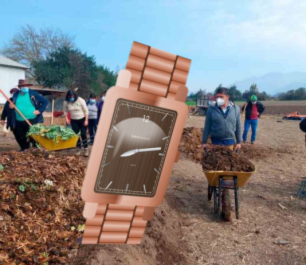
8h13
